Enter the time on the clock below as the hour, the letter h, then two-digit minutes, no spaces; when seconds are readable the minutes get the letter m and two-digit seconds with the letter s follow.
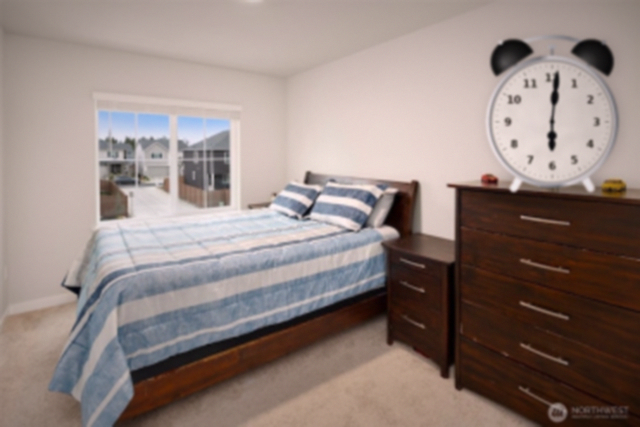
6h01
